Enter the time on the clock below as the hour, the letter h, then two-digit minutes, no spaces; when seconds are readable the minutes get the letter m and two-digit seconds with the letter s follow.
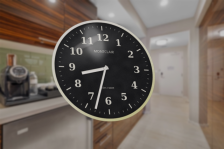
8h33
